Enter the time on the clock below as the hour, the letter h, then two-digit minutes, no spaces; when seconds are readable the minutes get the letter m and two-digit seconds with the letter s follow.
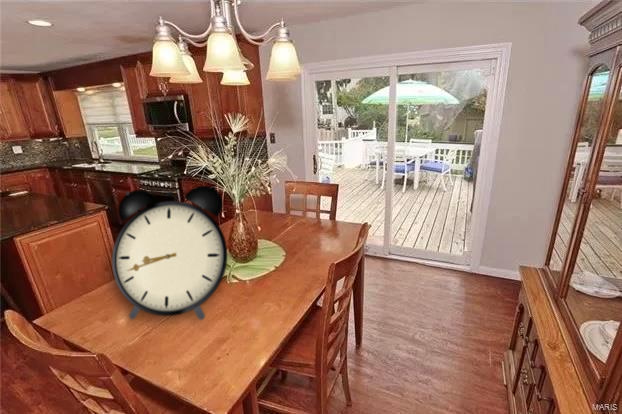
8h42
